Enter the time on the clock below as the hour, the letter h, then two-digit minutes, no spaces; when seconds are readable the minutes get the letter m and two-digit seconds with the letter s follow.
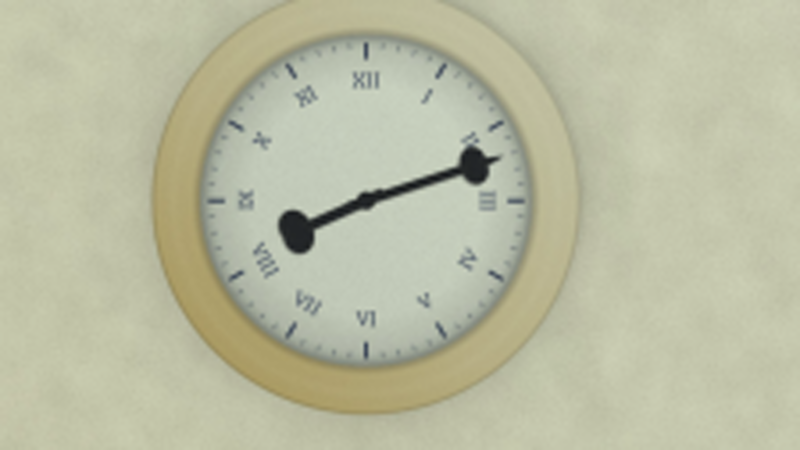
8h12
